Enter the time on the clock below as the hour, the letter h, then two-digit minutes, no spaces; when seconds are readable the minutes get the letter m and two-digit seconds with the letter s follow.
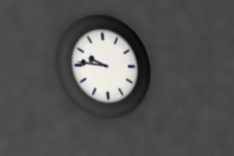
9h46
